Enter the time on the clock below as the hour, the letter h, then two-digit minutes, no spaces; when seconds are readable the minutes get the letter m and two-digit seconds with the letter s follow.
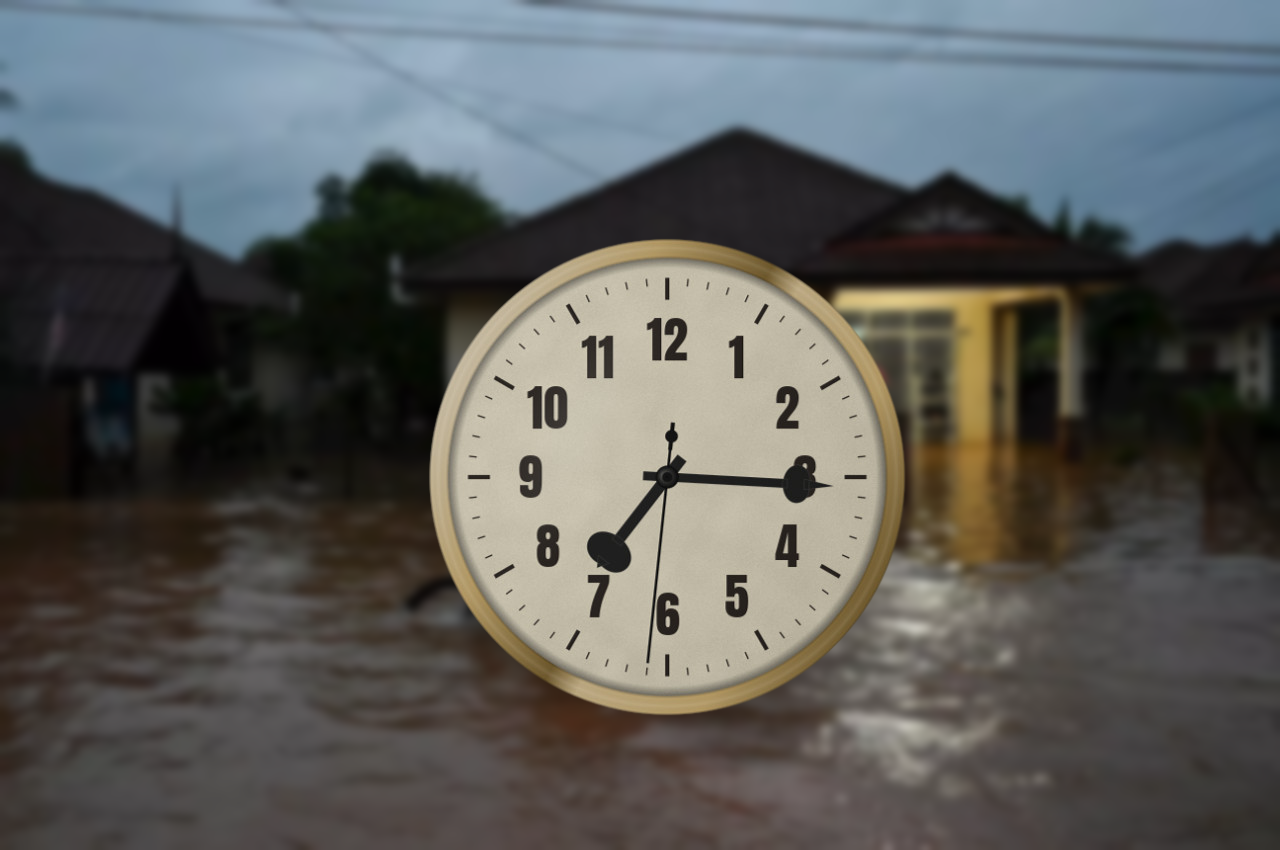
7h15m31s
